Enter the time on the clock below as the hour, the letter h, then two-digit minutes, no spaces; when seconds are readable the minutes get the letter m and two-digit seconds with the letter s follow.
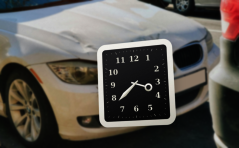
3h38
